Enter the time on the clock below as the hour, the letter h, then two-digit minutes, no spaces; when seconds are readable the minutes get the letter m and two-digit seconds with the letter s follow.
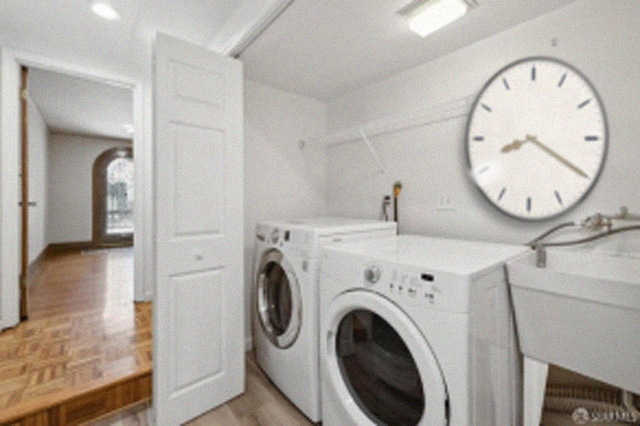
8h20
